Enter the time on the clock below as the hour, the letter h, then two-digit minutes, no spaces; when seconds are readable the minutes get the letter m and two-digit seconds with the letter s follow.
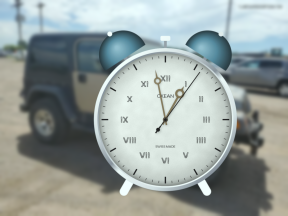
12h58m06s
